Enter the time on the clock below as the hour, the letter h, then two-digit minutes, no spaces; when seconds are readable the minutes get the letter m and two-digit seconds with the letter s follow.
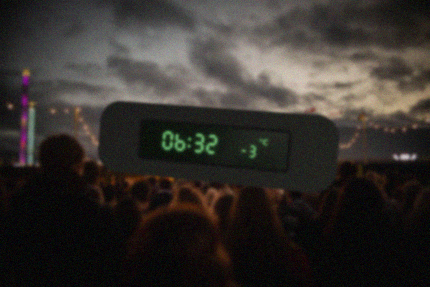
6h32
